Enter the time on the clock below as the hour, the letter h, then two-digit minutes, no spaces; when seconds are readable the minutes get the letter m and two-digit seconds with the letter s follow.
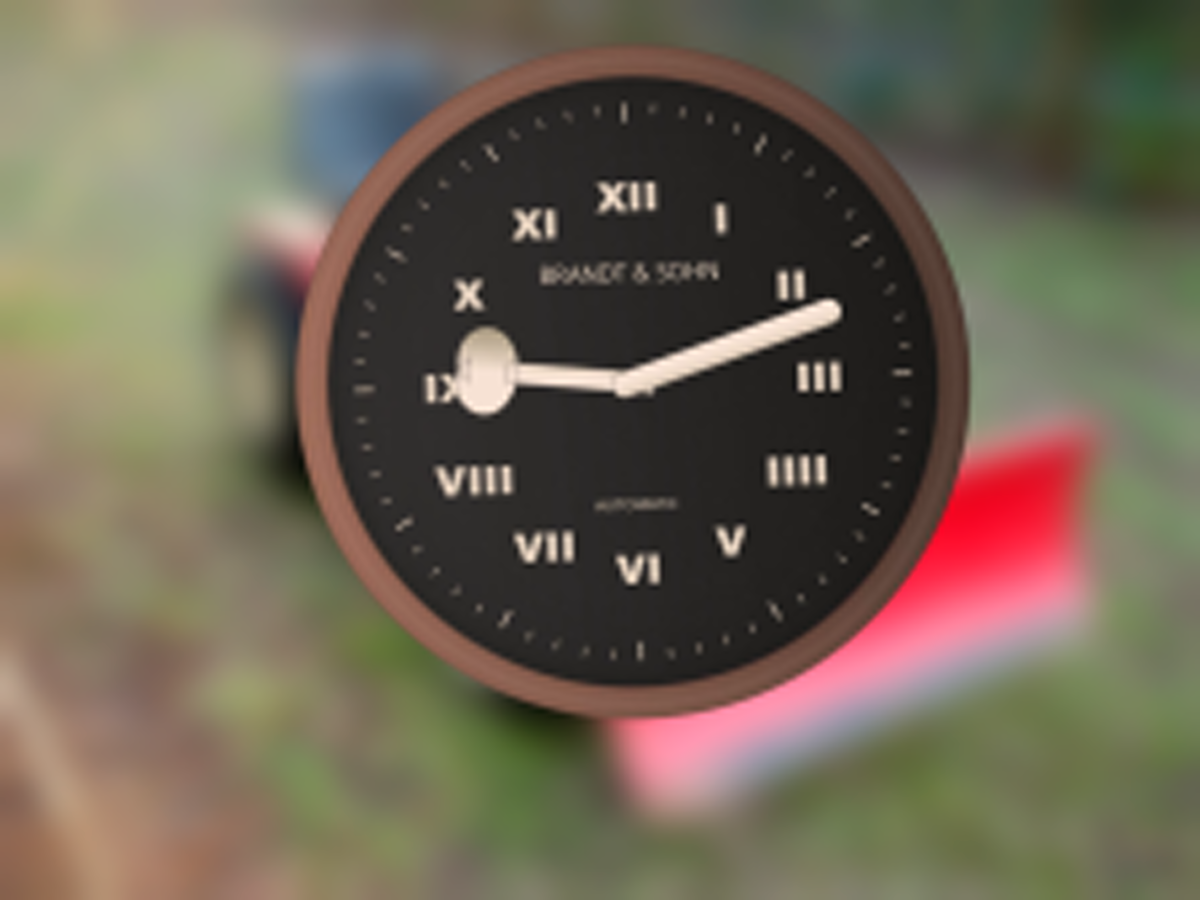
9h12
